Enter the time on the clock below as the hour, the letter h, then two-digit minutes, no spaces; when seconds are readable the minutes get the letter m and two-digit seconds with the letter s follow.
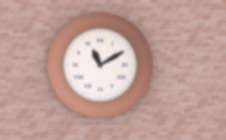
11h10
